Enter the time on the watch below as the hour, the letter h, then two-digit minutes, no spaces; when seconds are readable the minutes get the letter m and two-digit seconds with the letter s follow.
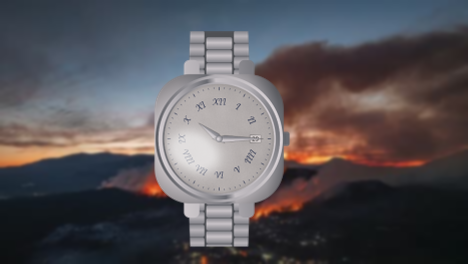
10h15
